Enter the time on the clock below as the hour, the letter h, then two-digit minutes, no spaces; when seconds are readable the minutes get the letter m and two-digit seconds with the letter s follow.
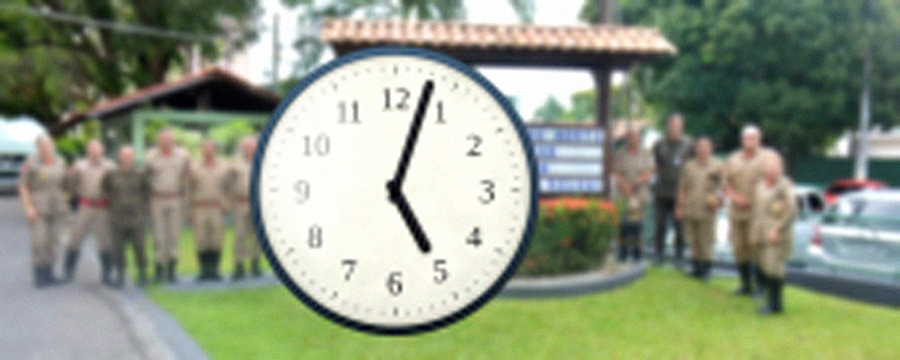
5h03
